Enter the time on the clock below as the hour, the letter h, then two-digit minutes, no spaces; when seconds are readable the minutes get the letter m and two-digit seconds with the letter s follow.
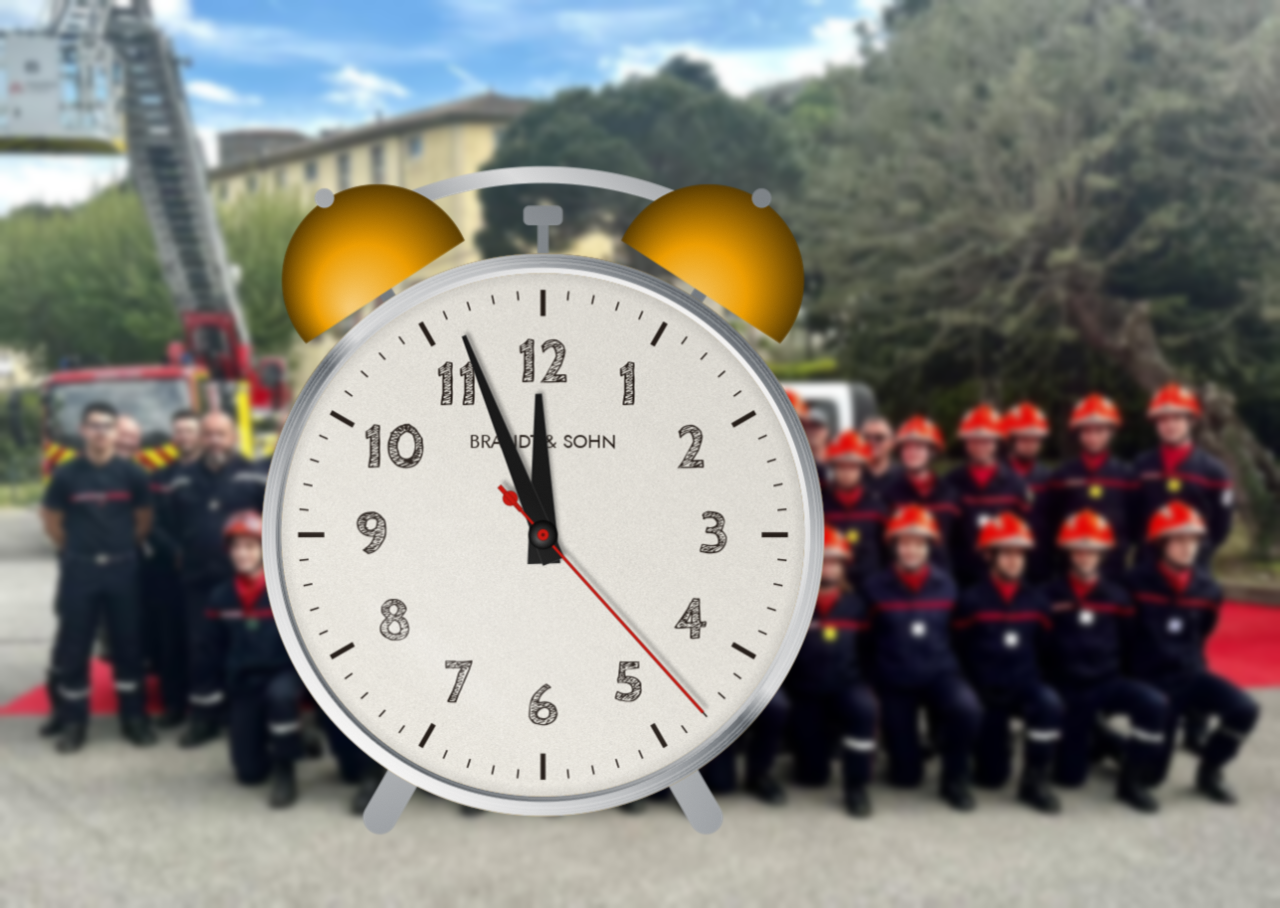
11h56m23s
